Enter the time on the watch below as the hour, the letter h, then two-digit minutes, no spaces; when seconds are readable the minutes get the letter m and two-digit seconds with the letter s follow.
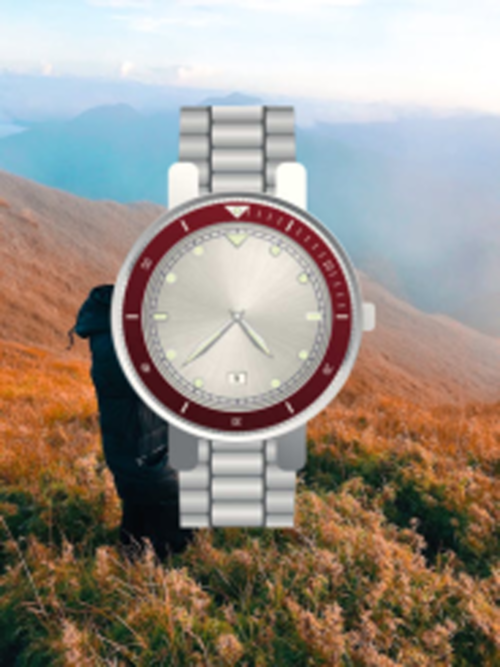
4h38
